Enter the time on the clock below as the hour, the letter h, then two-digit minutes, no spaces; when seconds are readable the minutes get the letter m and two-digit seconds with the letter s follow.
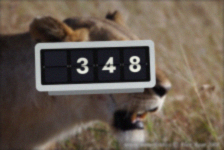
3h48
